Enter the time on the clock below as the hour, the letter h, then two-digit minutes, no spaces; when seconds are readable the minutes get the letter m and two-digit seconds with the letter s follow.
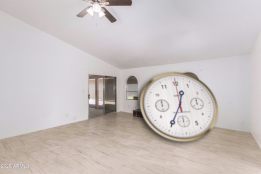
12h35
